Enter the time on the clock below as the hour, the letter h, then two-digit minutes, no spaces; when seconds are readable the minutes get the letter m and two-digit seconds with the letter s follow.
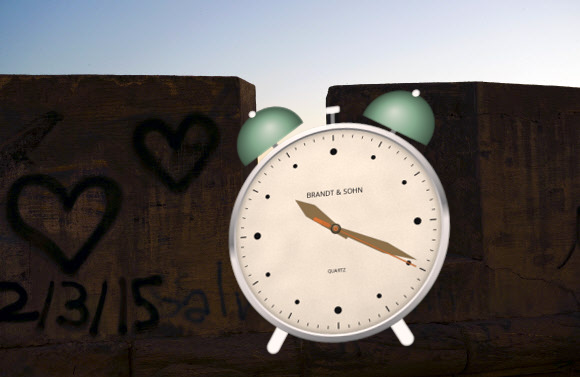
10h19m20s
